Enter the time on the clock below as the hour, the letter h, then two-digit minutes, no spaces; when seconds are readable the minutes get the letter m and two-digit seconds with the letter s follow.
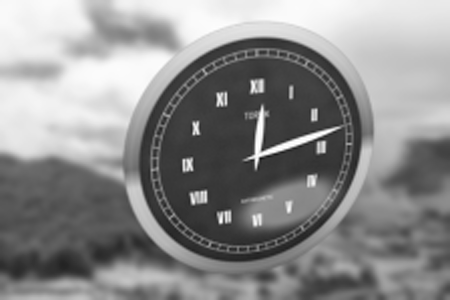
12h13
